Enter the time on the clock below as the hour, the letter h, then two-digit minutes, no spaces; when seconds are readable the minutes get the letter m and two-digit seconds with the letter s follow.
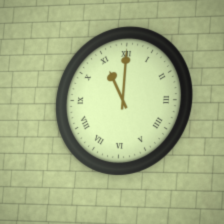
11h00
